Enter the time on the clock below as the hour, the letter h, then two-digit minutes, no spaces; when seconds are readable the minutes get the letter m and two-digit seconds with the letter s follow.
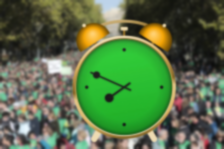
7h49
